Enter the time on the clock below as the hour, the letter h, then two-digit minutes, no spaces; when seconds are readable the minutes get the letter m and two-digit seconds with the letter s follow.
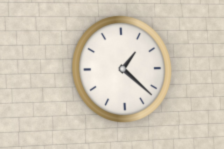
1h22
